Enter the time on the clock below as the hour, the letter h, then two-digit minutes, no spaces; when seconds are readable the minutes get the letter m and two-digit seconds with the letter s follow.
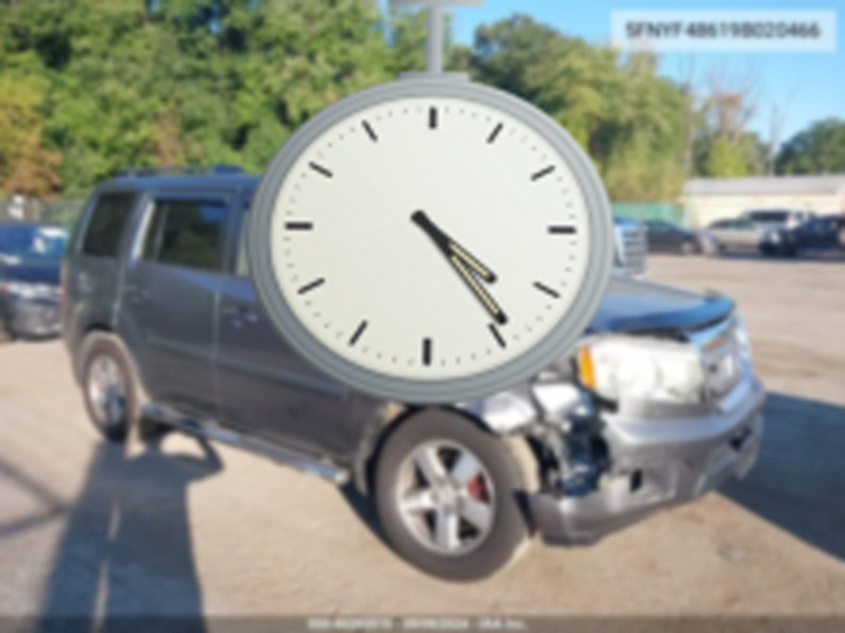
4h24
